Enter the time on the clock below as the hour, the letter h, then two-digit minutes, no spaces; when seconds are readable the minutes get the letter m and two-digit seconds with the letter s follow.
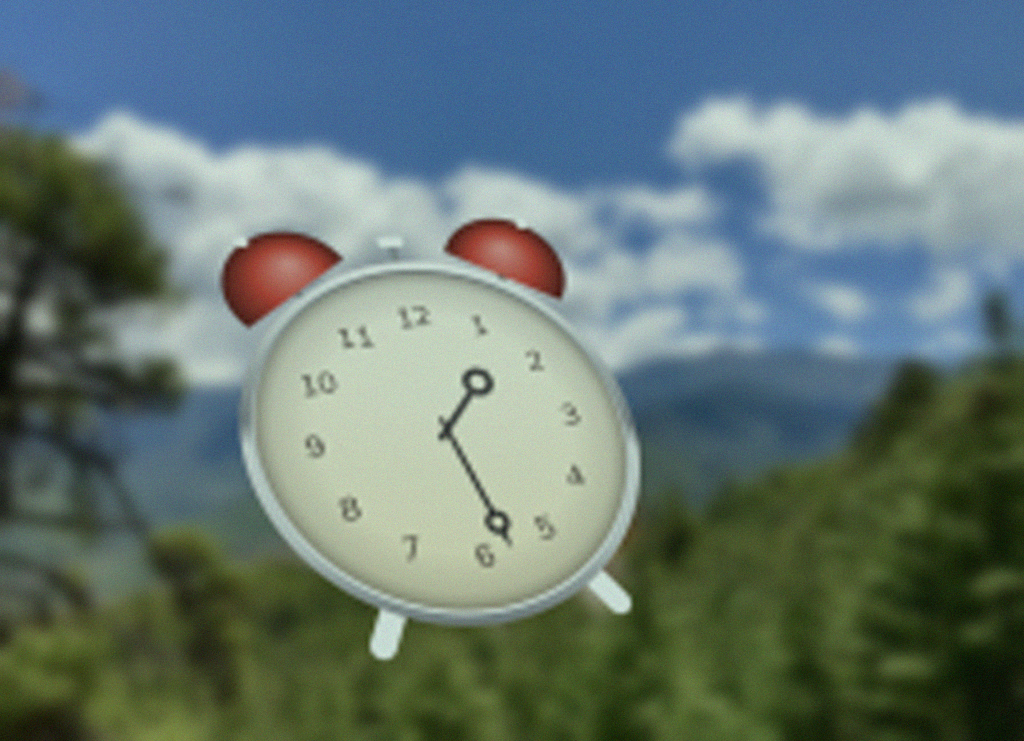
1h28
